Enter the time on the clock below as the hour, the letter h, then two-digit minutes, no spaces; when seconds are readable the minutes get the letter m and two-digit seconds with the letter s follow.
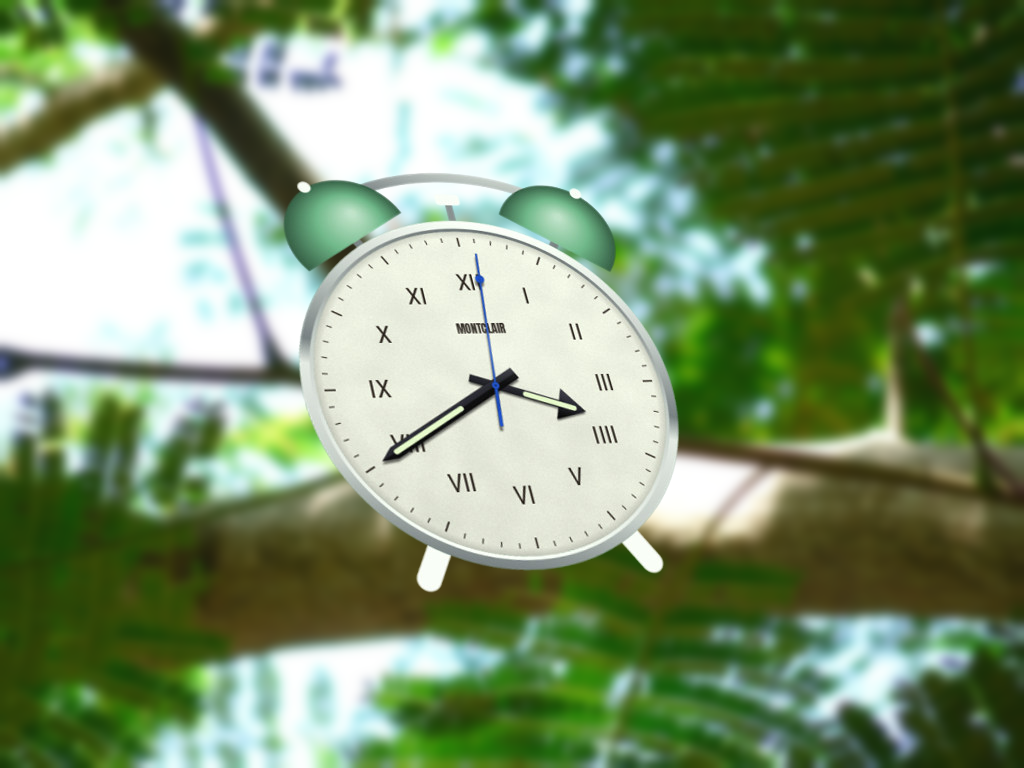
3h40m01s
